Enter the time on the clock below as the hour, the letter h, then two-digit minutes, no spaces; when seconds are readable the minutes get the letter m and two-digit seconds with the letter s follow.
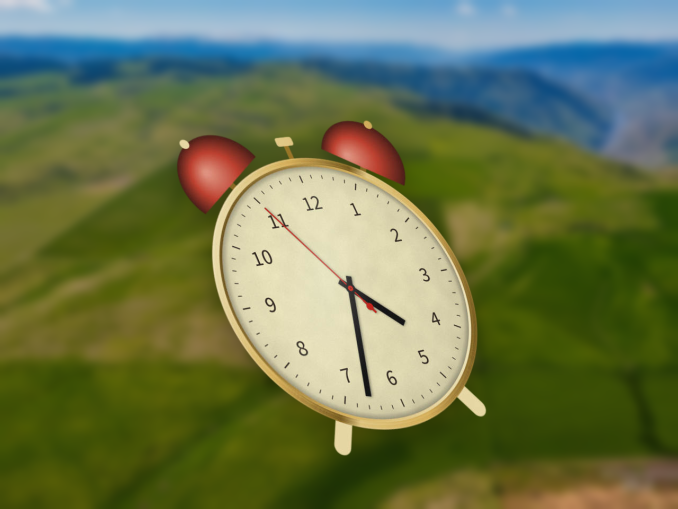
4h32m55s
